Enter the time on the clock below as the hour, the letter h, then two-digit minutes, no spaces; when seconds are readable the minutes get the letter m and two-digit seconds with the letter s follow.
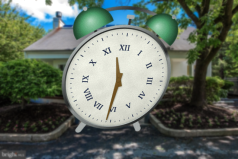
11h31
